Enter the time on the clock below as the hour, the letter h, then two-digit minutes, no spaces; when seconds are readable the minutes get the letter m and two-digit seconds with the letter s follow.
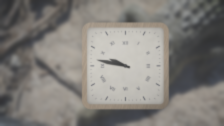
9h47
